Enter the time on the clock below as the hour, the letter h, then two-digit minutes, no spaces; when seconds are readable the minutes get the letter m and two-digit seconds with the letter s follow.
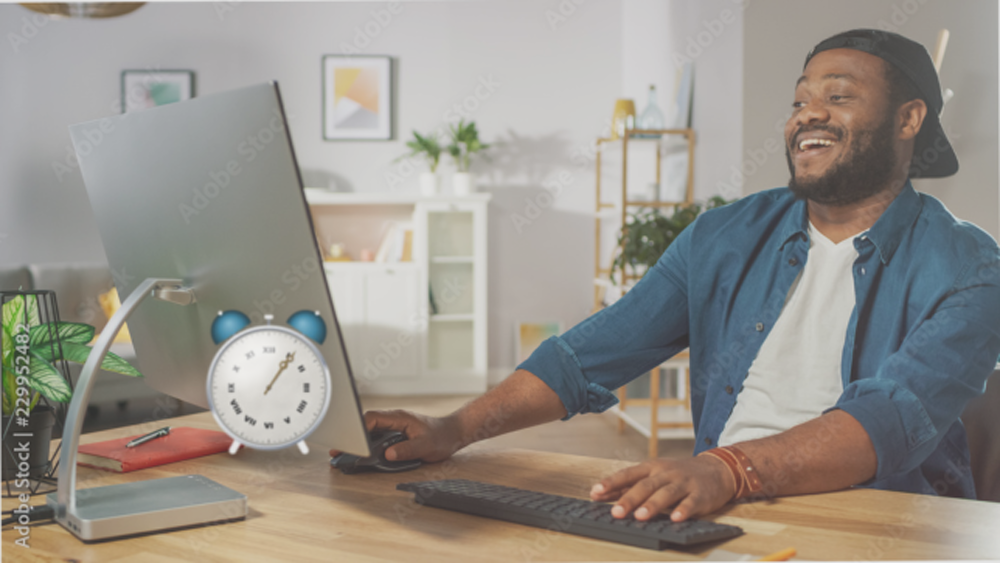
1h06
